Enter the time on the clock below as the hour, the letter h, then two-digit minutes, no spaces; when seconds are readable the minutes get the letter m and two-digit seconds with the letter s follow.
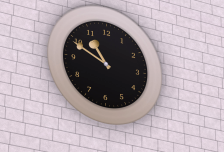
10h49
